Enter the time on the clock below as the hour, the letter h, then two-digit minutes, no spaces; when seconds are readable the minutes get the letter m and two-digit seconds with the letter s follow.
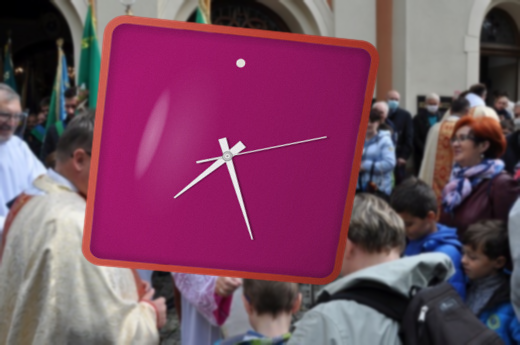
7h26m12s
